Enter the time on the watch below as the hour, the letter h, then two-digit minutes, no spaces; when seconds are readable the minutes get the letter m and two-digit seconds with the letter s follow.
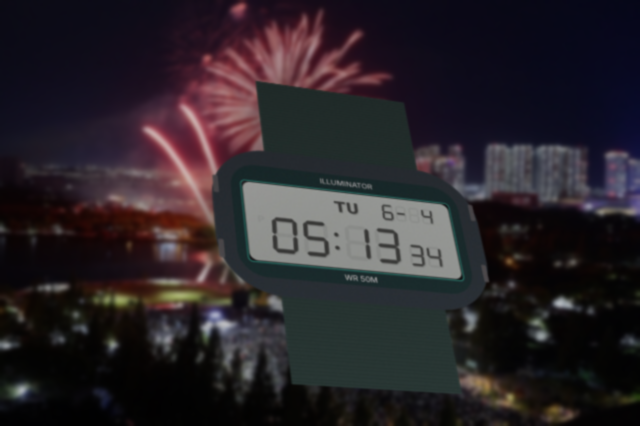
5h13m34s
